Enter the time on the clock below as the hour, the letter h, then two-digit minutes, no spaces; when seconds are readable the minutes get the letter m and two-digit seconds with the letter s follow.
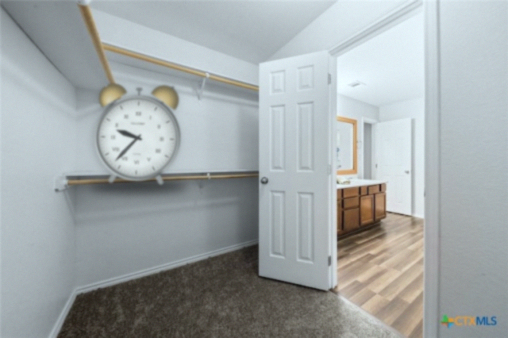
9h37
